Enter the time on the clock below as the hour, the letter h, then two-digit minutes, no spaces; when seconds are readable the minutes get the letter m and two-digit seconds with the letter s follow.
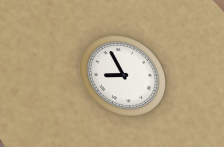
8h57
